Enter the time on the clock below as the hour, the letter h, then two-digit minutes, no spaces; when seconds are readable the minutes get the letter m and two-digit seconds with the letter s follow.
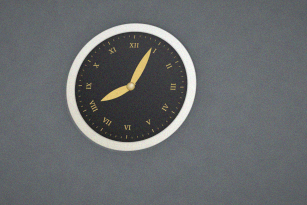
8h04
